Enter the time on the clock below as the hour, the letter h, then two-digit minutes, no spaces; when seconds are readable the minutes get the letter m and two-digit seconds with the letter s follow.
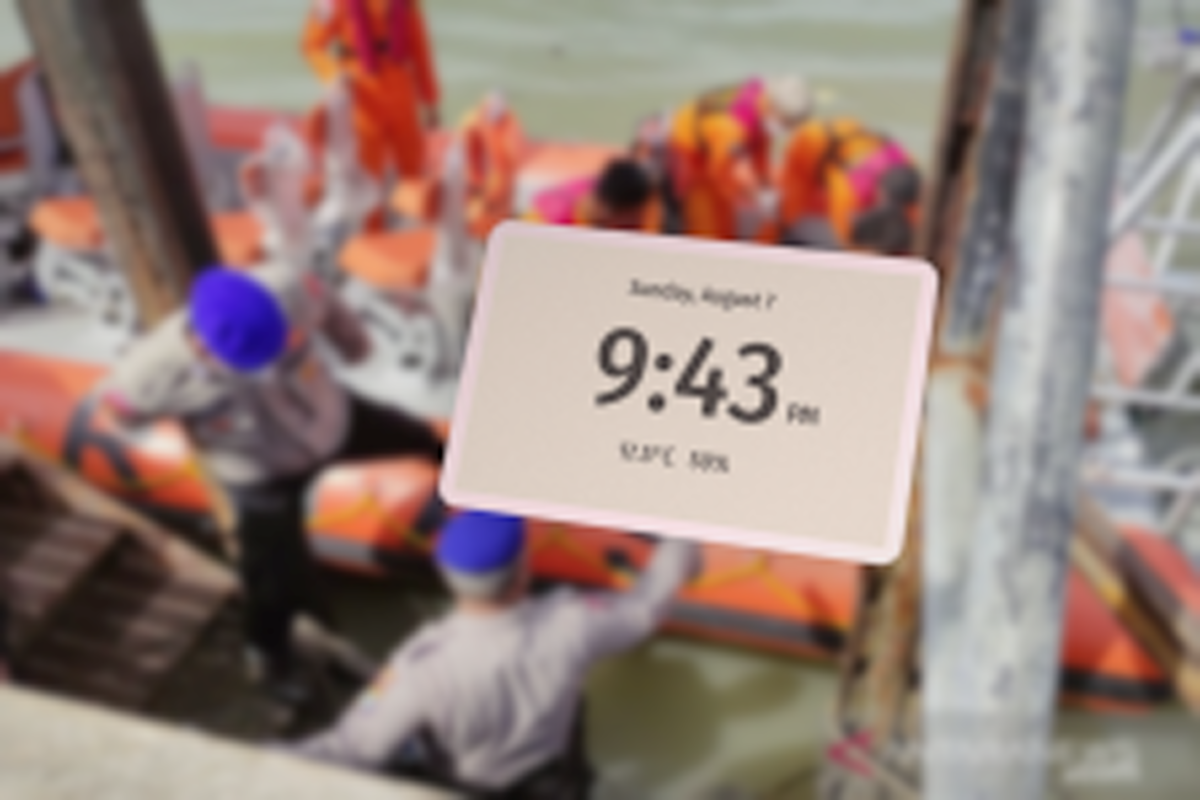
9h43
